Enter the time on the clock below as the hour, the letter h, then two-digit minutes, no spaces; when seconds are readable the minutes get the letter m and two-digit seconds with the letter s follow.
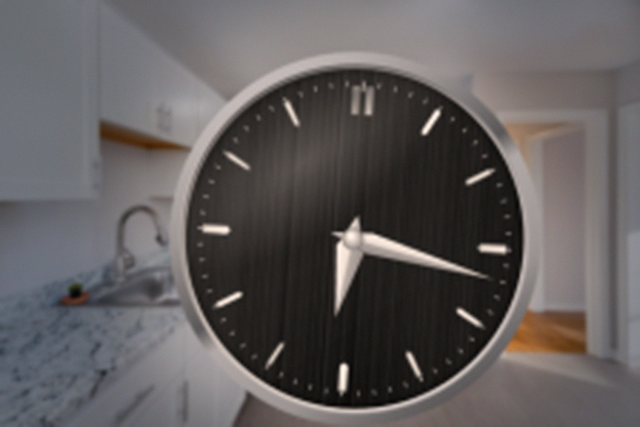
6h17
